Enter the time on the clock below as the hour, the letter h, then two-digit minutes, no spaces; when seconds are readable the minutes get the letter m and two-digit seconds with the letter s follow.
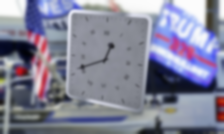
12h41
